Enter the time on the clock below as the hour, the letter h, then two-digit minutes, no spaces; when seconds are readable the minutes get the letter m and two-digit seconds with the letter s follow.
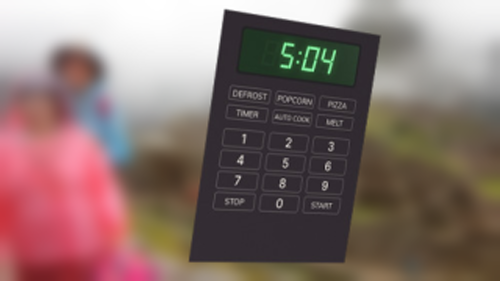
5h04
